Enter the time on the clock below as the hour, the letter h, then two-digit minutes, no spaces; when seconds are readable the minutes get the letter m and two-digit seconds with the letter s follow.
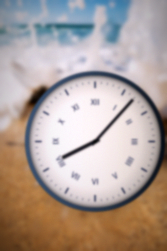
8h07
